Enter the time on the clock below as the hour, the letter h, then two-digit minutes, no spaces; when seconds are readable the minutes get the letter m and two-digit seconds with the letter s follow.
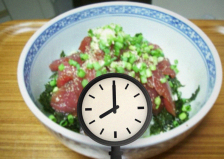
8h00
